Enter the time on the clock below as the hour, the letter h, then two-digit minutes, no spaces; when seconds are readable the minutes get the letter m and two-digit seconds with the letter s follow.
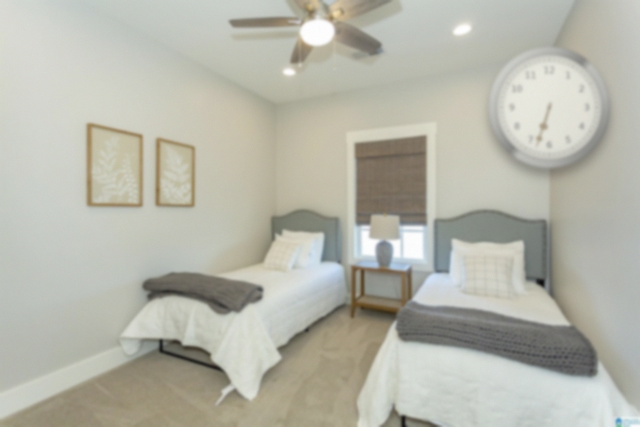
6h33
